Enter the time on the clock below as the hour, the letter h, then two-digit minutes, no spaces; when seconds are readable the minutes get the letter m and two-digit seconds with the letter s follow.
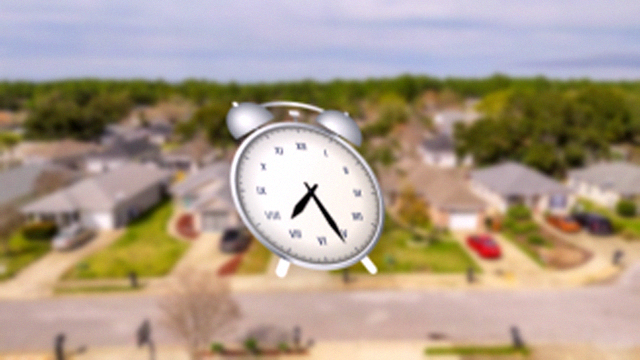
7h26
